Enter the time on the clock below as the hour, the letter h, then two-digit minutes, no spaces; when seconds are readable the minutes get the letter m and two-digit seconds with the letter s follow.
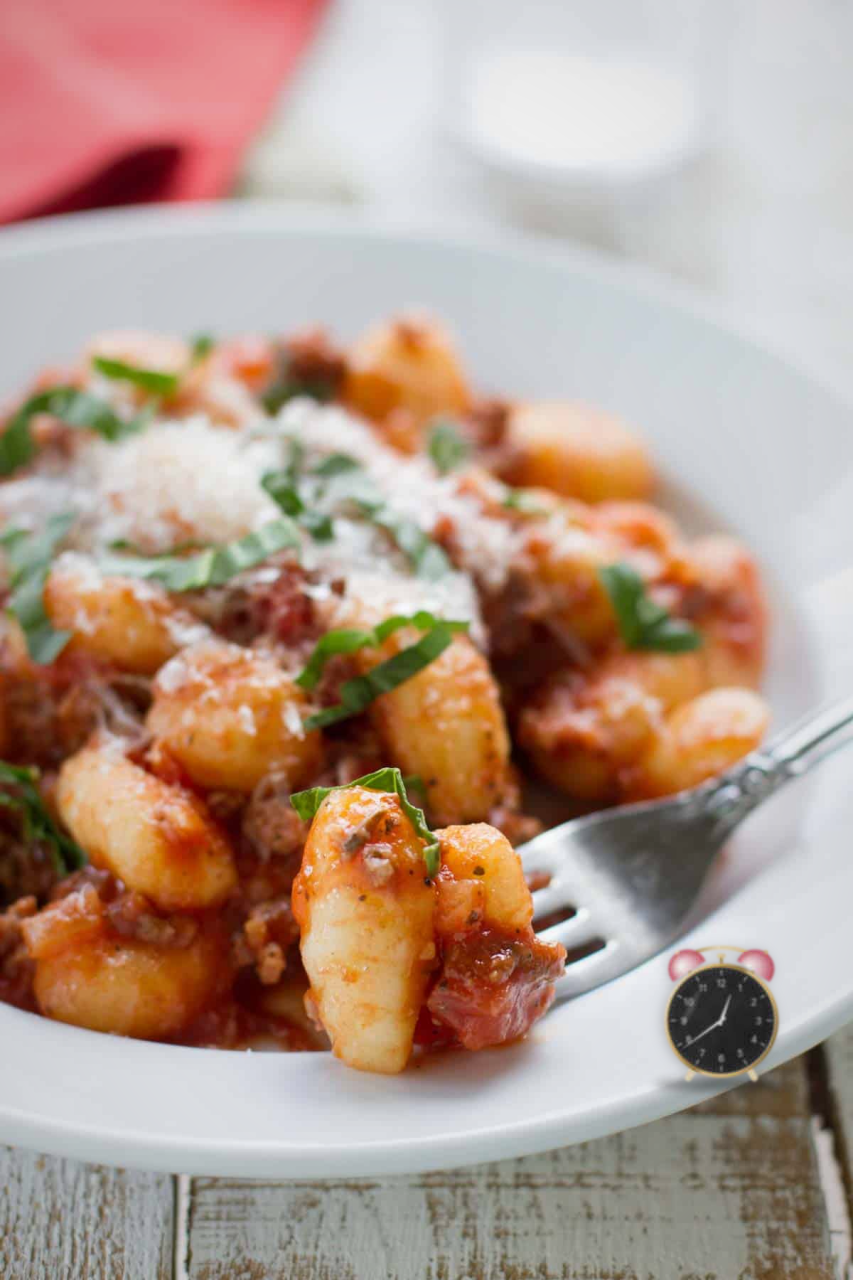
12h39
